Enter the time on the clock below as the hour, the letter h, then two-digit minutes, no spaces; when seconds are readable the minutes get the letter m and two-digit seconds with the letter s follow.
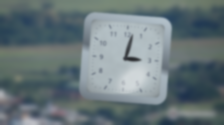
3h02
